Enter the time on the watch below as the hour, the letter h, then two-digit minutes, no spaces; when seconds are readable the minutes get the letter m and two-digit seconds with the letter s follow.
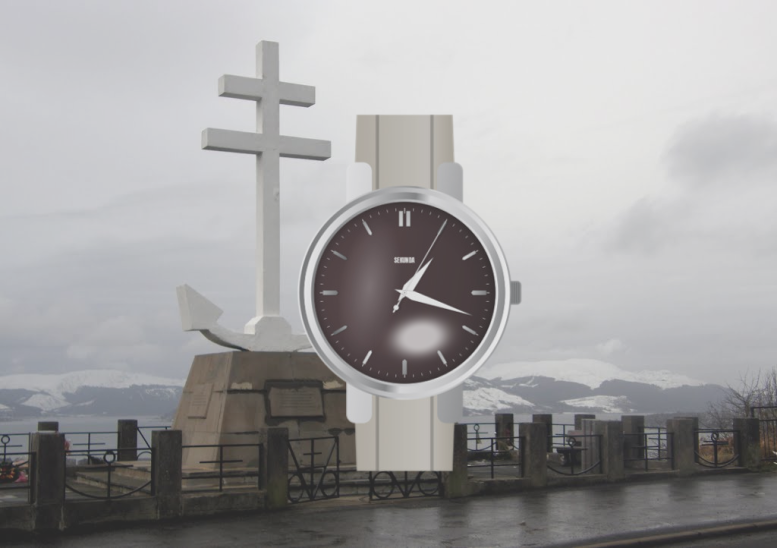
1h18m05s
